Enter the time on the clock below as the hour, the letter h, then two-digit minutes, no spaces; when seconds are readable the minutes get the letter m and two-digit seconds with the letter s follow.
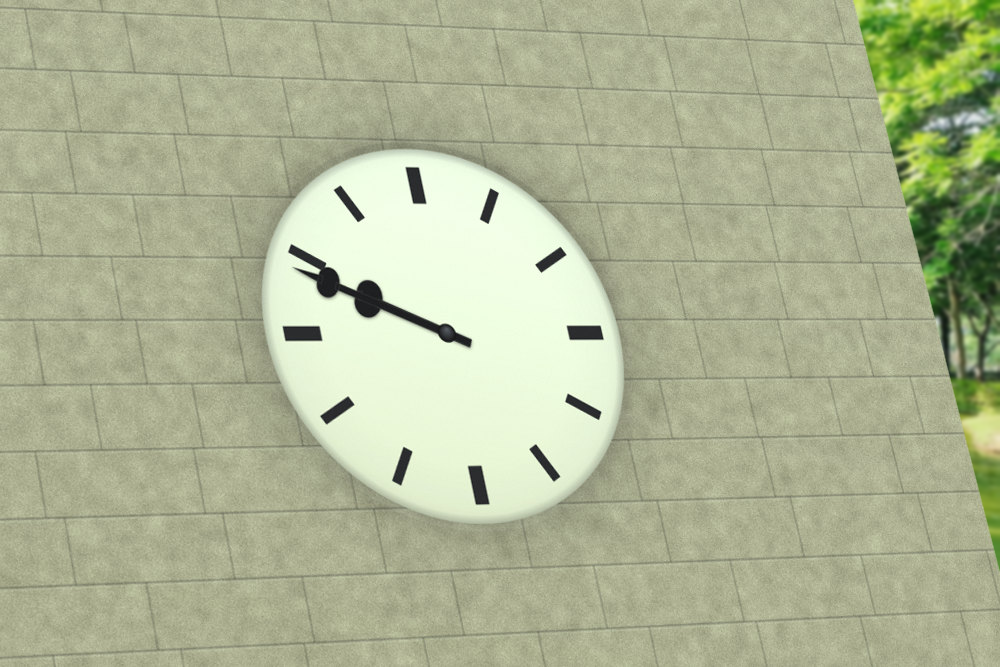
9h49
